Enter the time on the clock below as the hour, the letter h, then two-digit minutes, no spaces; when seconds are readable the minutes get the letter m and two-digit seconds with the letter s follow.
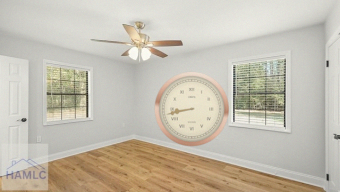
8h43
